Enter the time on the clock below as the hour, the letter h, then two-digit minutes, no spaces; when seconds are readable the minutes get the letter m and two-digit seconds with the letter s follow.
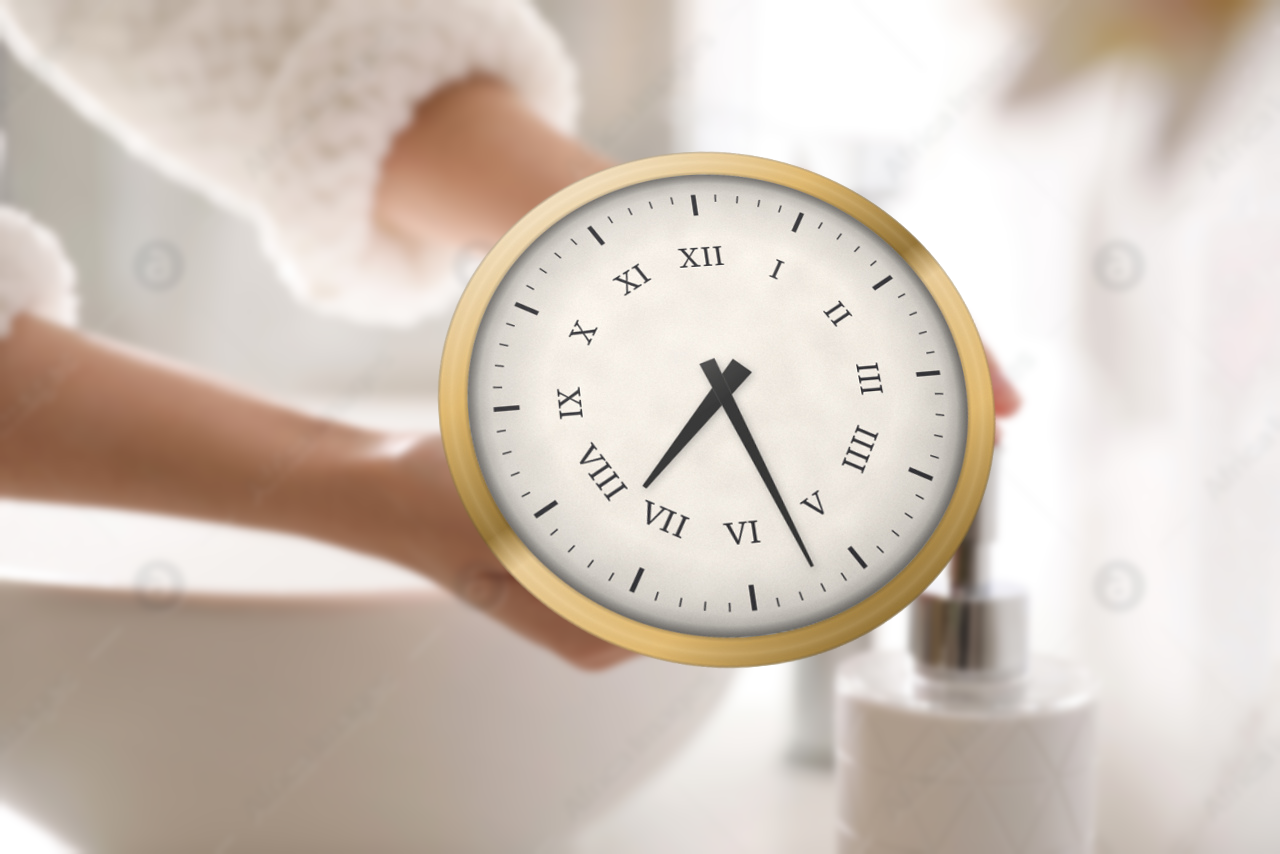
7h27
